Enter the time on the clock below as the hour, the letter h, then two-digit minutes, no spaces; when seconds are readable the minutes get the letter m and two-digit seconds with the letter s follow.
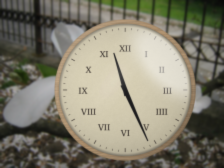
11h26
